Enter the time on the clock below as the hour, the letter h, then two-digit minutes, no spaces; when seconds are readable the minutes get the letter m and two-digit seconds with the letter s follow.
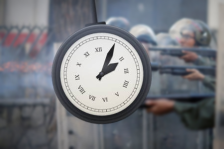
2h05
